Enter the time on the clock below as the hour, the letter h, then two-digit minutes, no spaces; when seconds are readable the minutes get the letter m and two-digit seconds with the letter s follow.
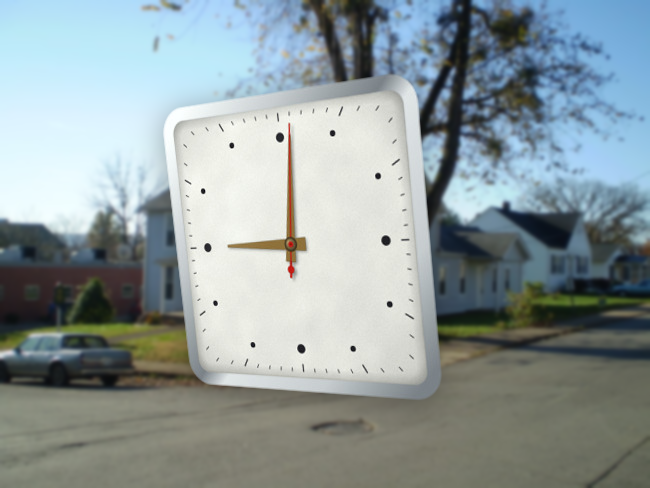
9h01m01s
